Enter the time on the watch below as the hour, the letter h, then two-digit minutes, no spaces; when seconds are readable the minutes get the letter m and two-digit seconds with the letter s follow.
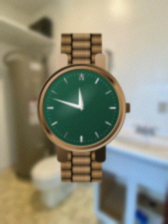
11h48
